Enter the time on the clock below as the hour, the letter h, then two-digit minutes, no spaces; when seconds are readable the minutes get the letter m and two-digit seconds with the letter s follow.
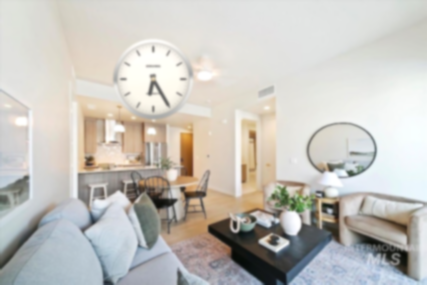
6h25
